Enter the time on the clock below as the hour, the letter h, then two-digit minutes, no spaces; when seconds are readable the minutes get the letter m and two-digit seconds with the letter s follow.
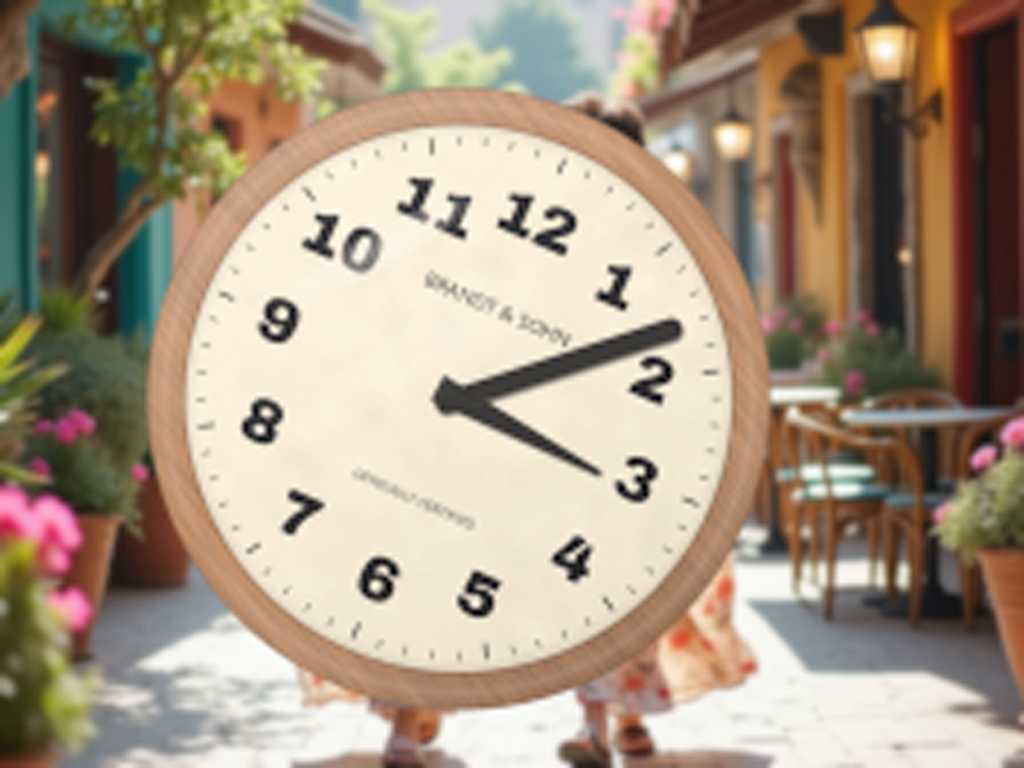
3h08
